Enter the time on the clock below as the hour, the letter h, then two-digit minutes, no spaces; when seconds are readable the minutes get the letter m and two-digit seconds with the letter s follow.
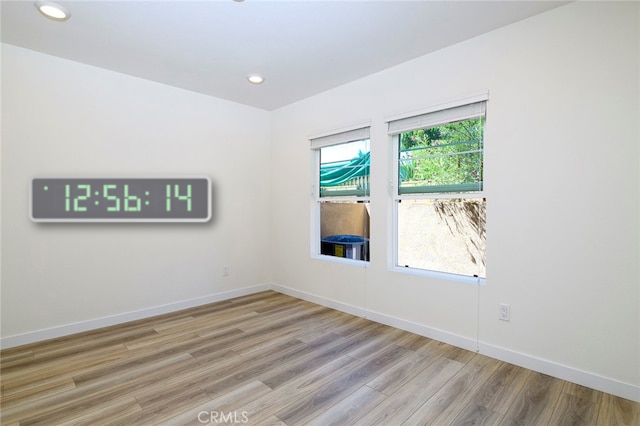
12h56m14s
